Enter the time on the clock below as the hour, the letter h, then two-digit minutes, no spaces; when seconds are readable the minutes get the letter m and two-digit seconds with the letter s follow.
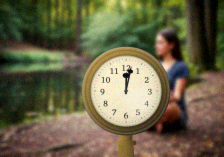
12h02
